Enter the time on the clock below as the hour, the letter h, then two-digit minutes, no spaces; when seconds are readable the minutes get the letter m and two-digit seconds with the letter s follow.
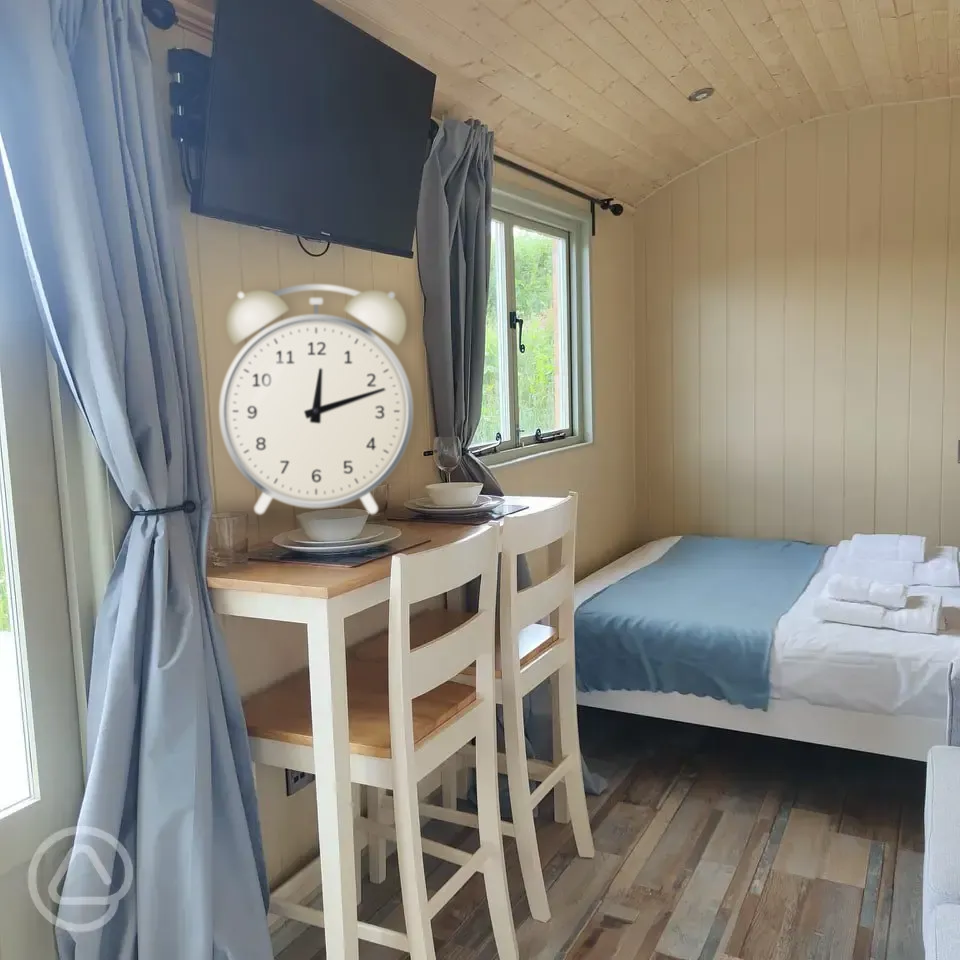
12h12
